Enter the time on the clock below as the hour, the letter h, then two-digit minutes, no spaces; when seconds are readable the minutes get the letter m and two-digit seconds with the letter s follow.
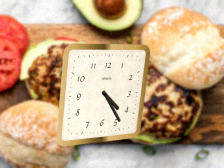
4h24
